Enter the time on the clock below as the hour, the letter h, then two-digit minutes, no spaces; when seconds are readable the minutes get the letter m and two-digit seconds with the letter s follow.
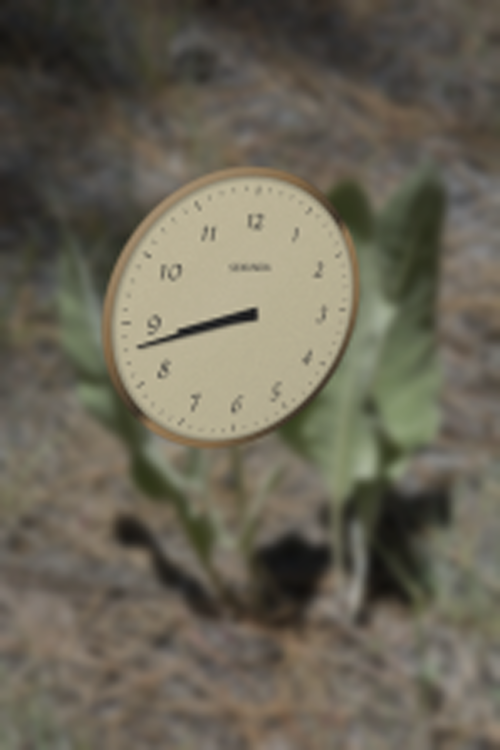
8h43
